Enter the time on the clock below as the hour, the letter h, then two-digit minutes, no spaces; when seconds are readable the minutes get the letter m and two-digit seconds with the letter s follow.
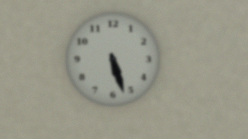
5h27
